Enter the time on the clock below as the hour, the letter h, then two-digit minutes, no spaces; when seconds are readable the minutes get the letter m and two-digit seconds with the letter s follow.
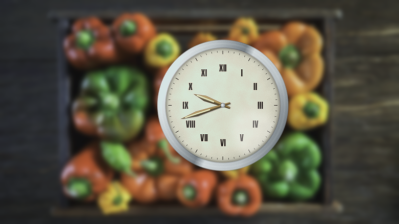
9h42
